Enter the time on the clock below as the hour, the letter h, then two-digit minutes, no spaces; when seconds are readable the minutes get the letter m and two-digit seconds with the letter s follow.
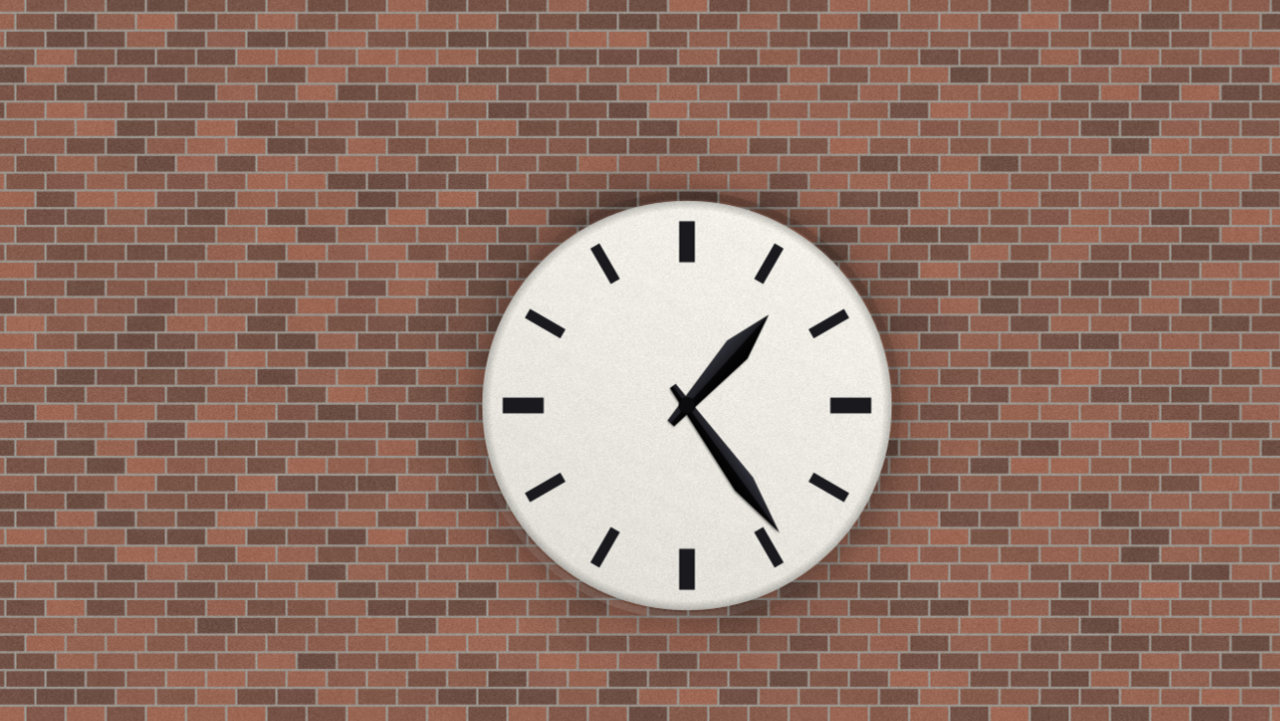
1h24
